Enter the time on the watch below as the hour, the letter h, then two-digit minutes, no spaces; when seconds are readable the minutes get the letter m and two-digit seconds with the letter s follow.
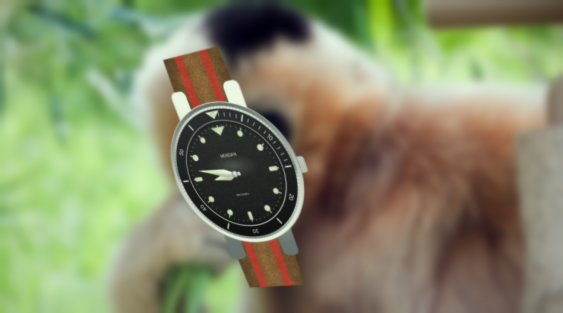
8h47
